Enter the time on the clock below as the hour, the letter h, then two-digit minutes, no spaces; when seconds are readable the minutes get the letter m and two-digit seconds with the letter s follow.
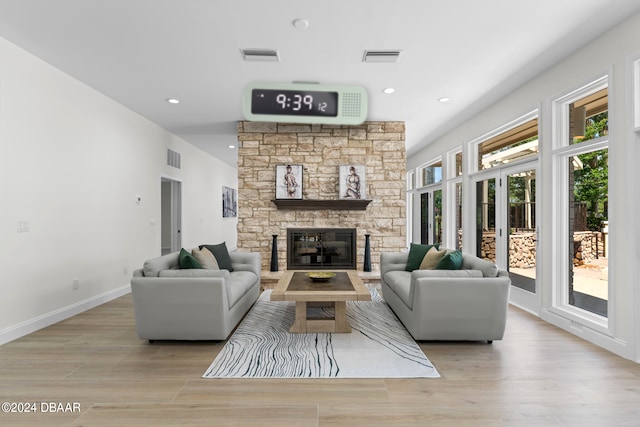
9h39
